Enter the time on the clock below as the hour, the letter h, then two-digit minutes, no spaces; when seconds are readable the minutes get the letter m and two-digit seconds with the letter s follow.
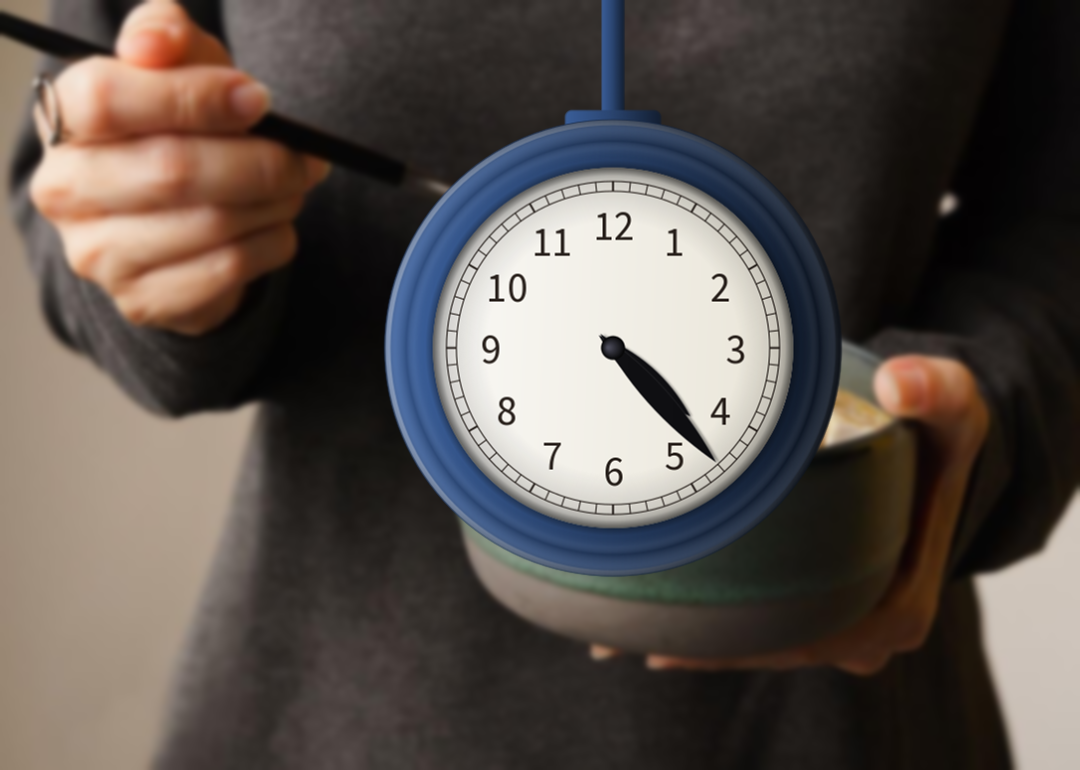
4h23
